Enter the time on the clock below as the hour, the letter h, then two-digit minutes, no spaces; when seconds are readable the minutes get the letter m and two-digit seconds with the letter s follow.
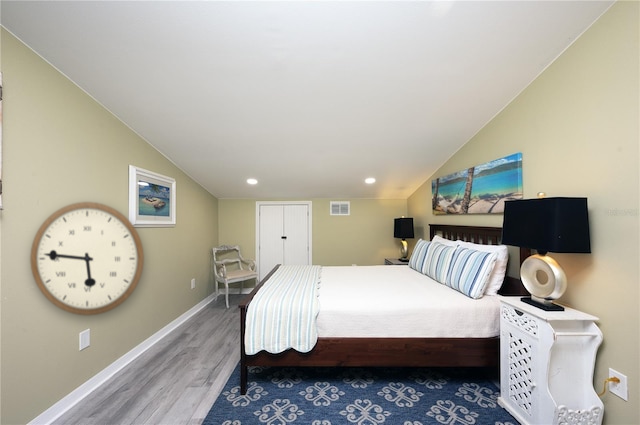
5h46
